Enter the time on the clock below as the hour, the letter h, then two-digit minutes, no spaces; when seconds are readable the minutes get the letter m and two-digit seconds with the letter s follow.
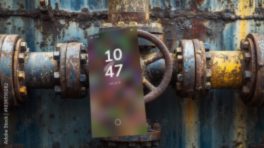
10h47
